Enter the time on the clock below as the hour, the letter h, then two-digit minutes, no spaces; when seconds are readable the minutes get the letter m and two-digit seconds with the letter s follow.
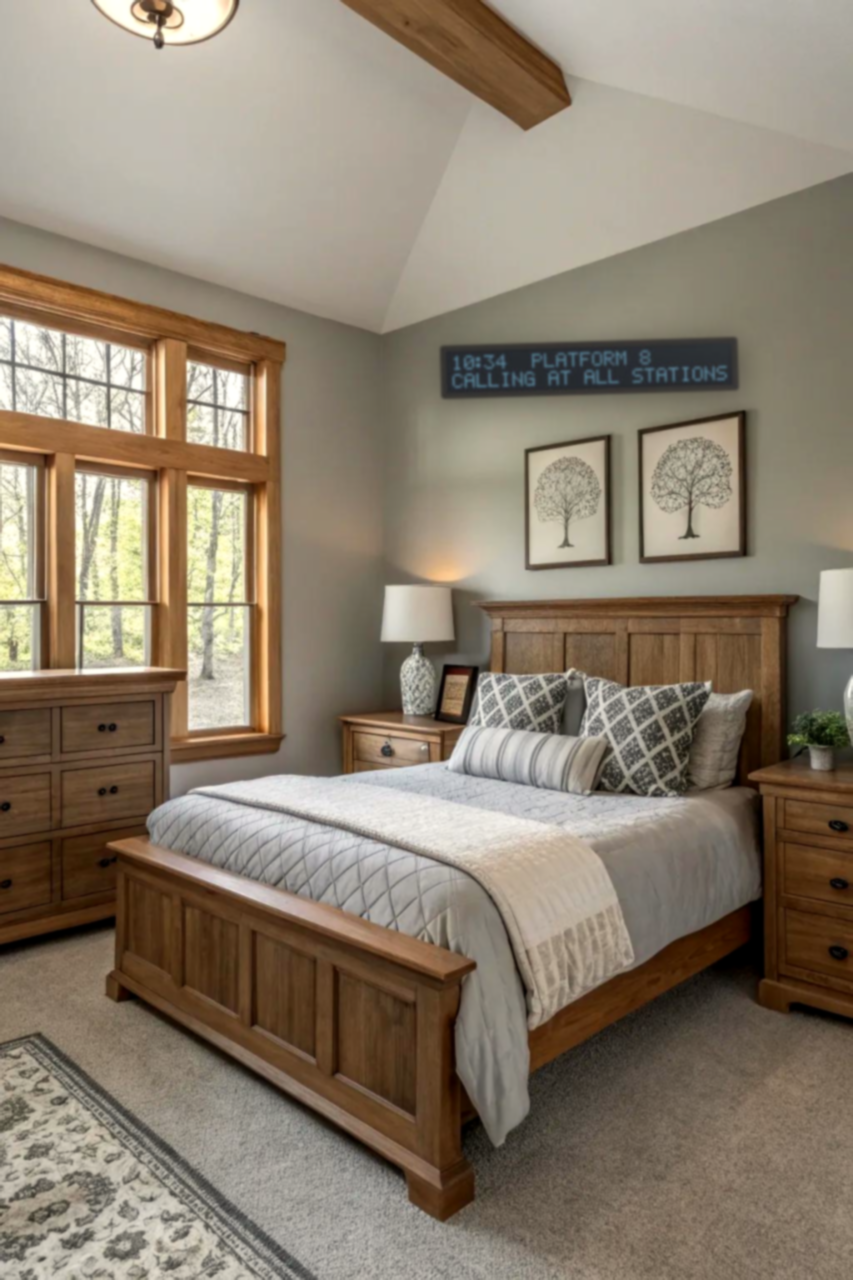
10h34
